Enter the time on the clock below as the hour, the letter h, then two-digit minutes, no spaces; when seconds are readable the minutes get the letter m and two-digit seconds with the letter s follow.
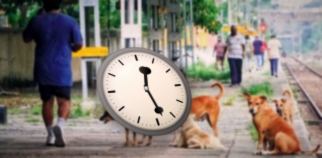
12h28
